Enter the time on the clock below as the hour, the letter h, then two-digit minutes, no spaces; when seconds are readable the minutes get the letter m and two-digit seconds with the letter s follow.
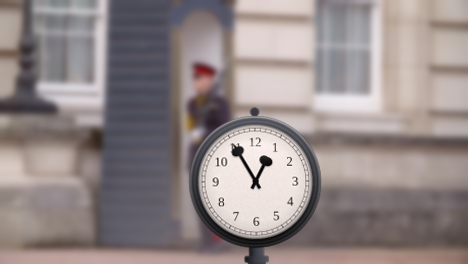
12h55
